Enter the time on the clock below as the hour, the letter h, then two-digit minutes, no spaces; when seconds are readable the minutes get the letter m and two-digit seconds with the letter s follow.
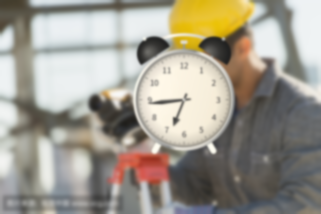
6h44
